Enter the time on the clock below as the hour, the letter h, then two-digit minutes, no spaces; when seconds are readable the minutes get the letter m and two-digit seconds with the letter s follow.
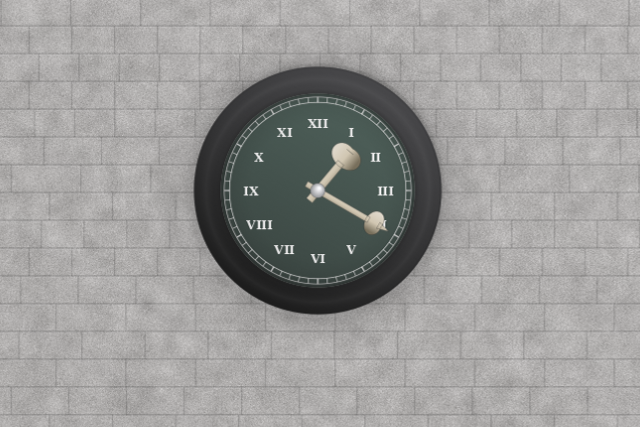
1h20
